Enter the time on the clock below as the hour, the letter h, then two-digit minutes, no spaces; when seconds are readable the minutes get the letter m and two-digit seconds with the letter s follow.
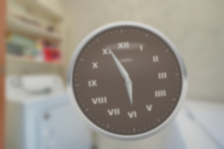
5h56
